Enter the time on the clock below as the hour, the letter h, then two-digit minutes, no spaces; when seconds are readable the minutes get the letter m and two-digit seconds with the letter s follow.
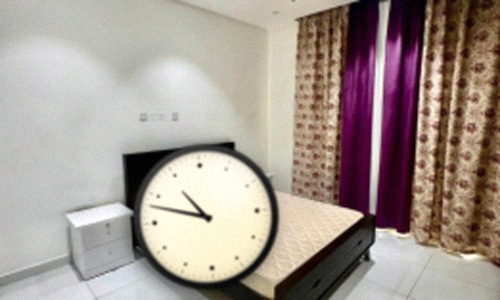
10h48
